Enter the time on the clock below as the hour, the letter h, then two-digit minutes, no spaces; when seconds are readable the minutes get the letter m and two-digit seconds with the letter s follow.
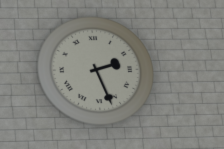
2h27
